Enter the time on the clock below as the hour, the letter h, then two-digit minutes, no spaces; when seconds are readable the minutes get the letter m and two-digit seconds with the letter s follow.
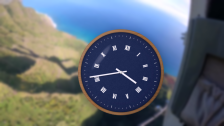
3h41
